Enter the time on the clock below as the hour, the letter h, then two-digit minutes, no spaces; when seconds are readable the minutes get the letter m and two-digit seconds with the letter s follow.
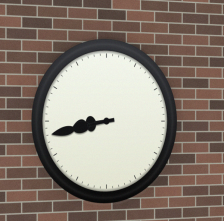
8h43
